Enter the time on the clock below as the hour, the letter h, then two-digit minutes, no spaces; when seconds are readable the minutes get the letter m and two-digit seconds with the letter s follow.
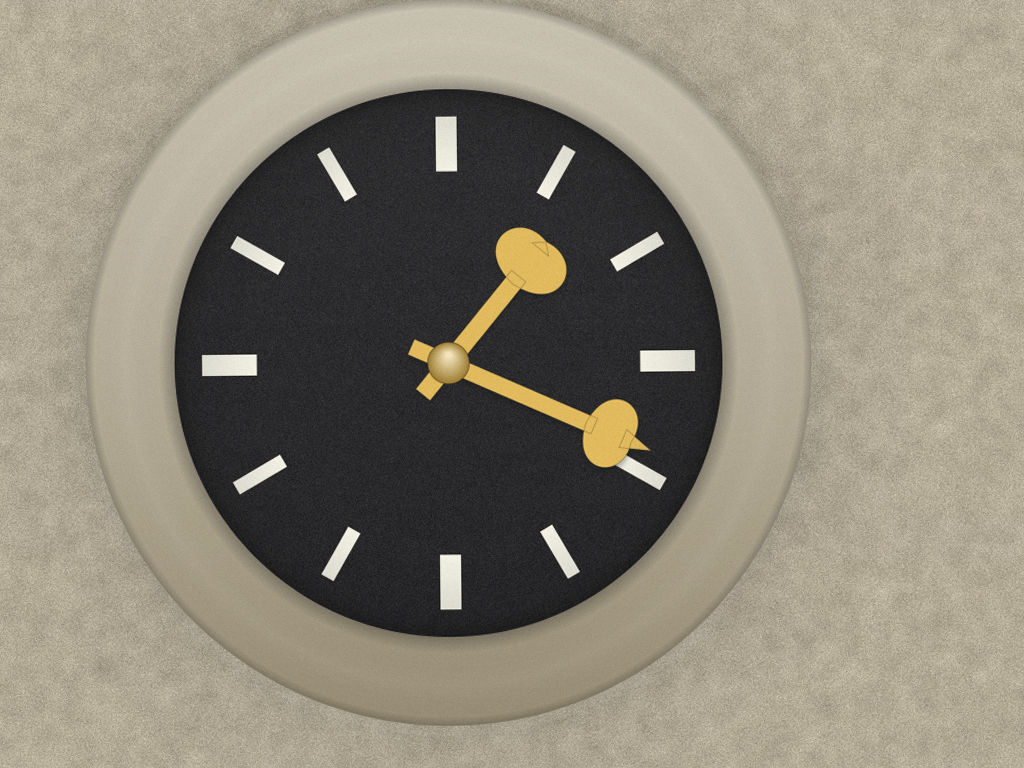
1h19
